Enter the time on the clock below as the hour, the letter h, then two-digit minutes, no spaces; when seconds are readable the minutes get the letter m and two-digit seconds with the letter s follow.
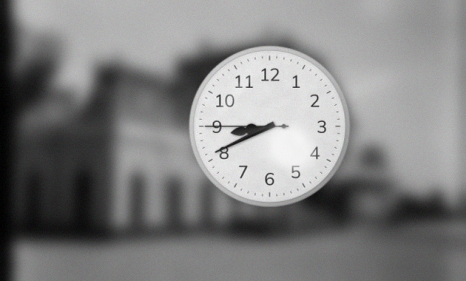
8h40m45s
